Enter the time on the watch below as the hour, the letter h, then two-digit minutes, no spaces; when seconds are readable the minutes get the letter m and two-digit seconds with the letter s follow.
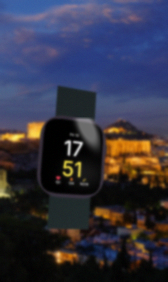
17h51
